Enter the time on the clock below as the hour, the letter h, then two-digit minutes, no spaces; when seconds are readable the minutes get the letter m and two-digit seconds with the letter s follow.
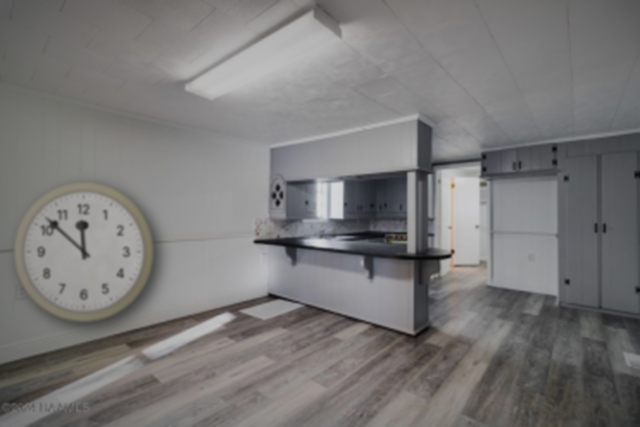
11h52
